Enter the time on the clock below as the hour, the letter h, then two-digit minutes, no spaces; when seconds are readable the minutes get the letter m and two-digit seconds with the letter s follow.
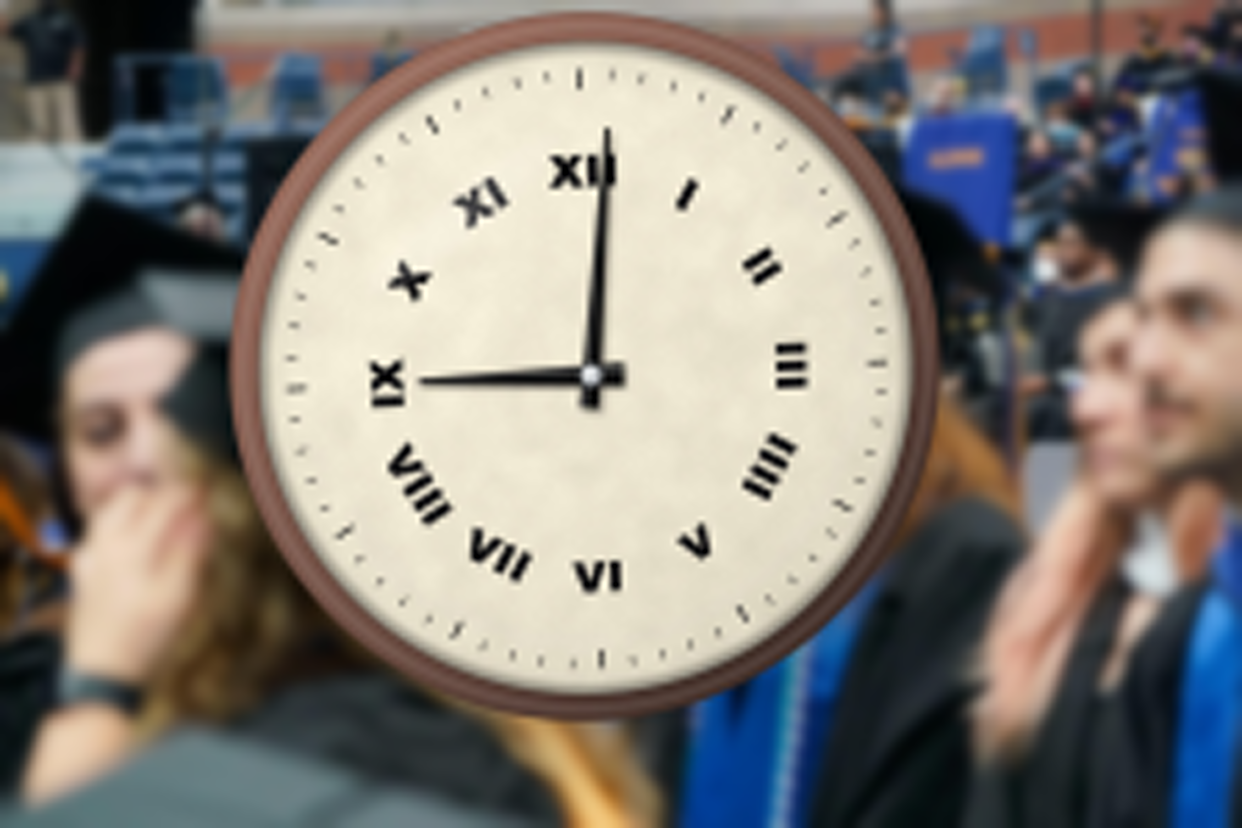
9h01
